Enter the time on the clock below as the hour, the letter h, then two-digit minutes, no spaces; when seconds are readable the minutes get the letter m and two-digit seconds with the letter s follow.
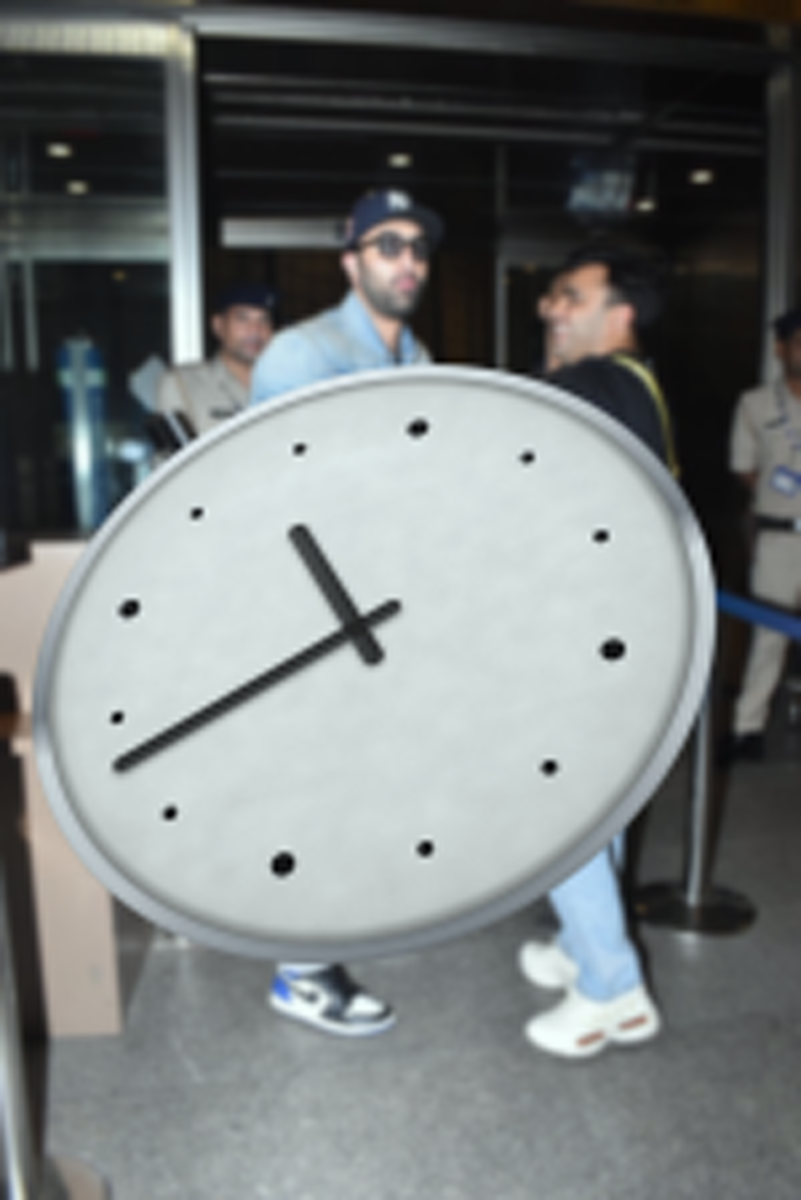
10h38
